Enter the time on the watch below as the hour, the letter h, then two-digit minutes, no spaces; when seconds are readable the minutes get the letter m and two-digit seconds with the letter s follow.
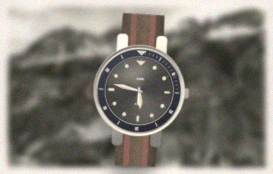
5h47
